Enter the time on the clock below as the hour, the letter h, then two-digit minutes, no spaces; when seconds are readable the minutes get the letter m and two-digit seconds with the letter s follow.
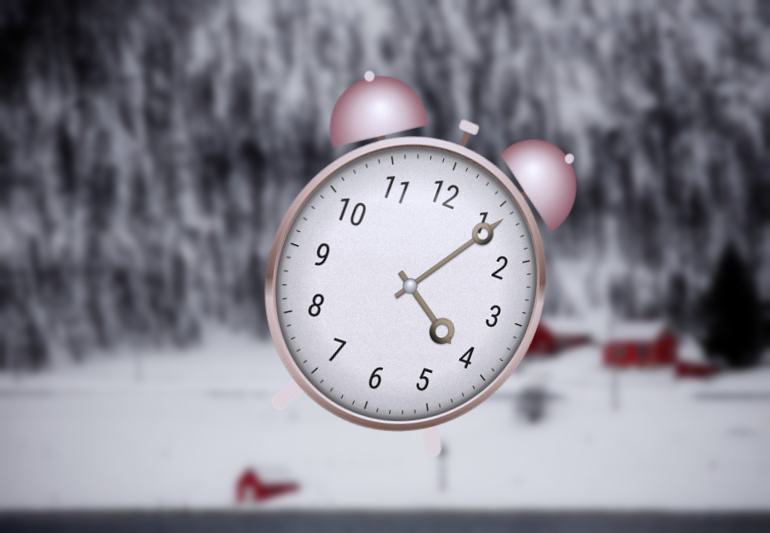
4h06
